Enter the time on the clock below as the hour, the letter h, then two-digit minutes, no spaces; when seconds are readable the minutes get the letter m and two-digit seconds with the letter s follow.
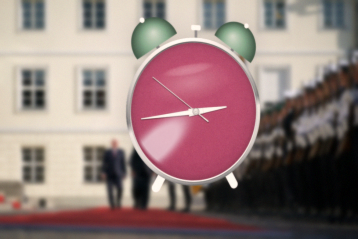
2h43m51s
